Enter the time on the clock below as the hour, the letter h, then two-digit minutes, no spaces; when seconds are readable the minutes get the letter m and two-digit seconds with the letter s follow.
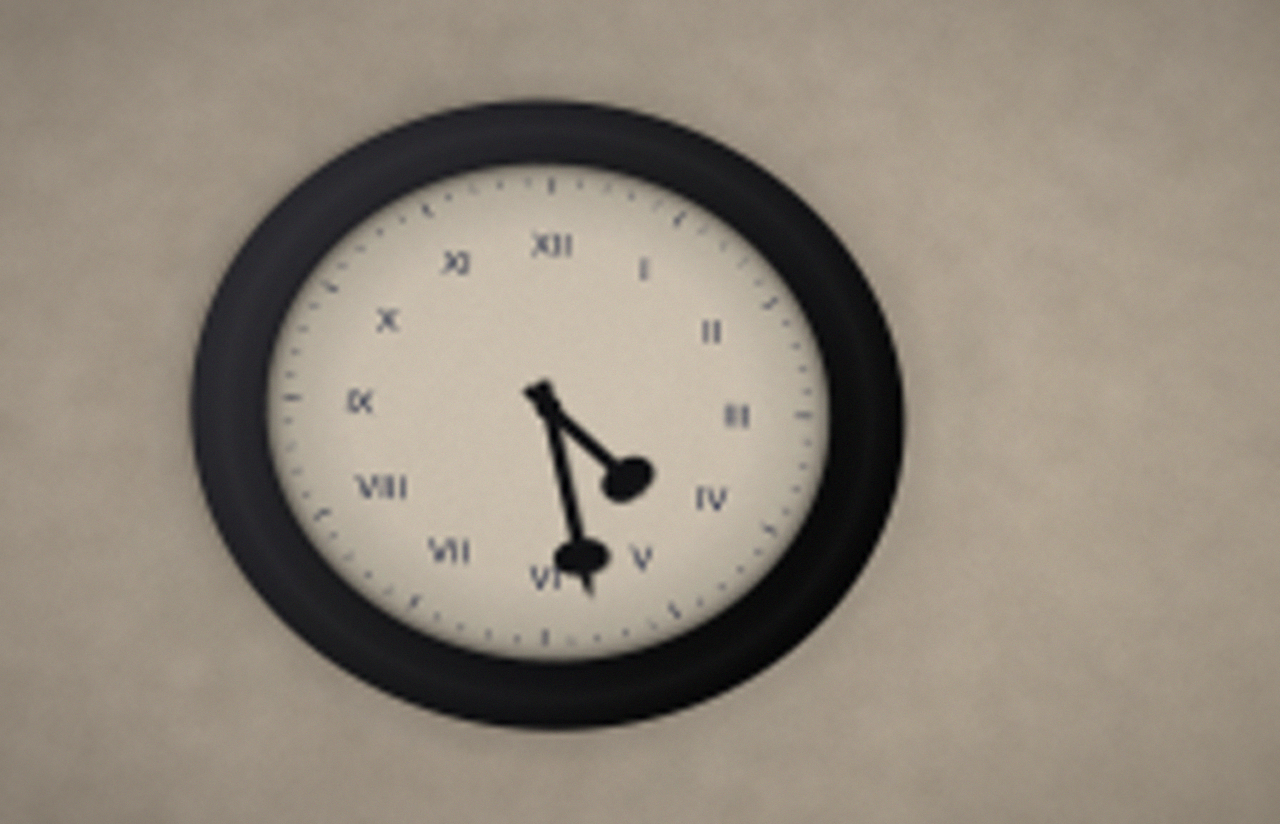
4h28
